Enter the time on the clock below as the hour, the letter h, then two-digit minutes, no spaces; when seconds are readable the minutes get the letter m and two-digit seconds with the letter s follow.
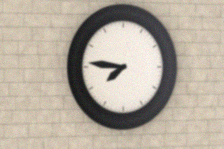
7h46
